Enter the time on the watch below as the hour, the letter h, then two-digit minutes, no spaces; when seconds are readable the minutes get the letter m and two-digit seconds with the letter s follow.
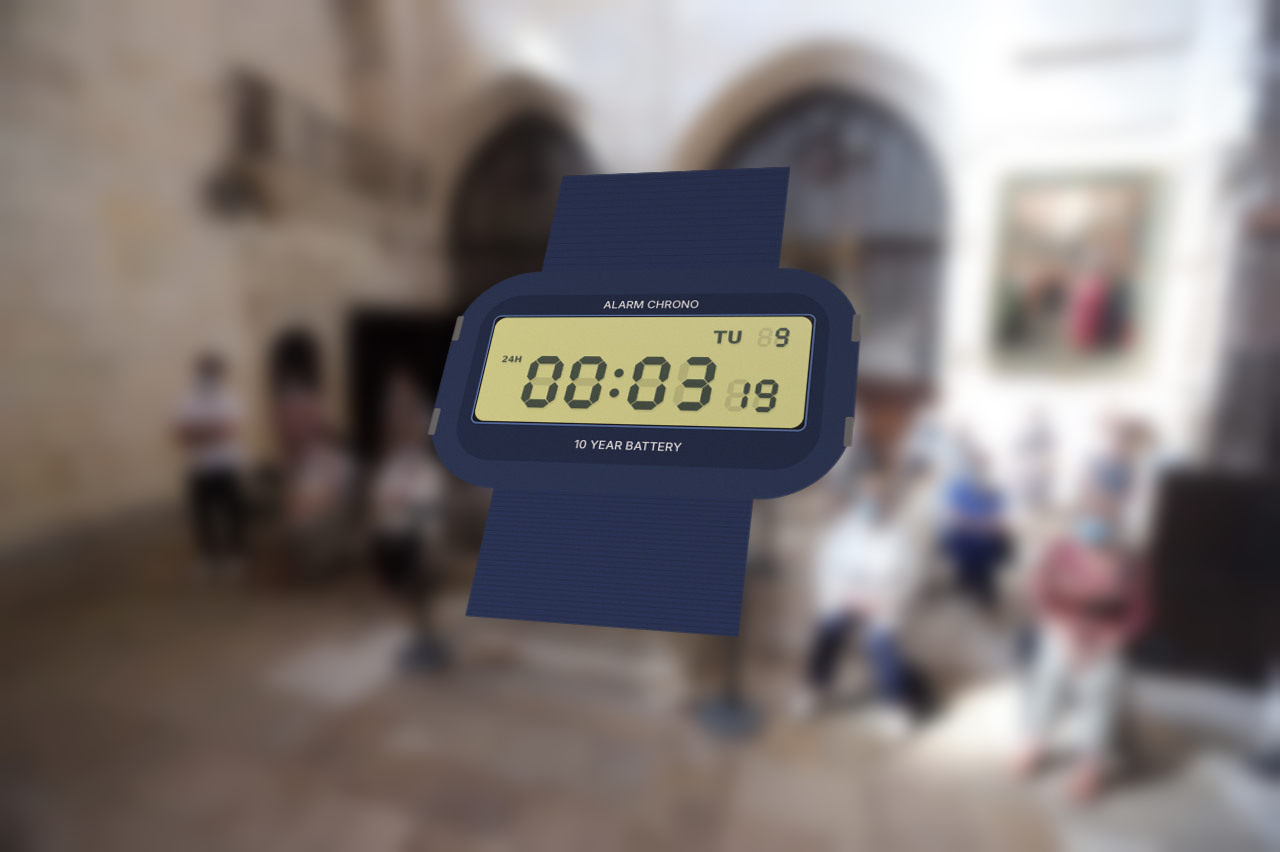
0h03m19s
